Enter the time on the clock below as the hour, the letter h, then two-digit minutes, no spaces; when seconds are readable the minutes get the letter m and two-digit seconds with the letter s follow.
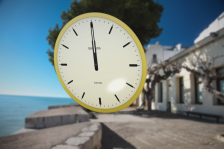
12h00
